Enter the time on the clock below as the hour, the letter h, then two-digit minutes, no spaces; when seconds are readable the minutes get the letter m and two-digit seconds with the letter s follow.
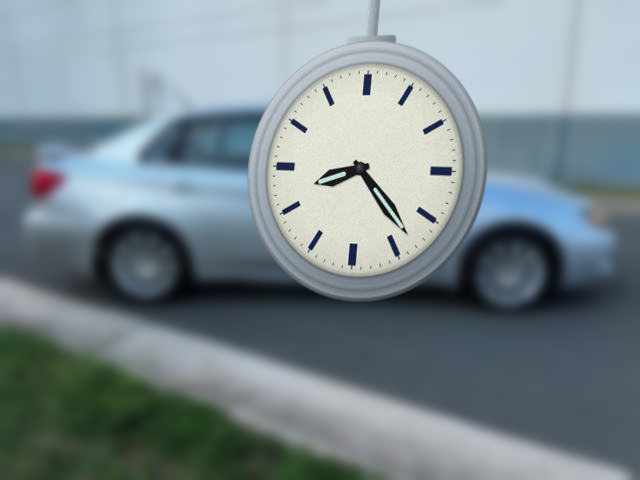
8h23
